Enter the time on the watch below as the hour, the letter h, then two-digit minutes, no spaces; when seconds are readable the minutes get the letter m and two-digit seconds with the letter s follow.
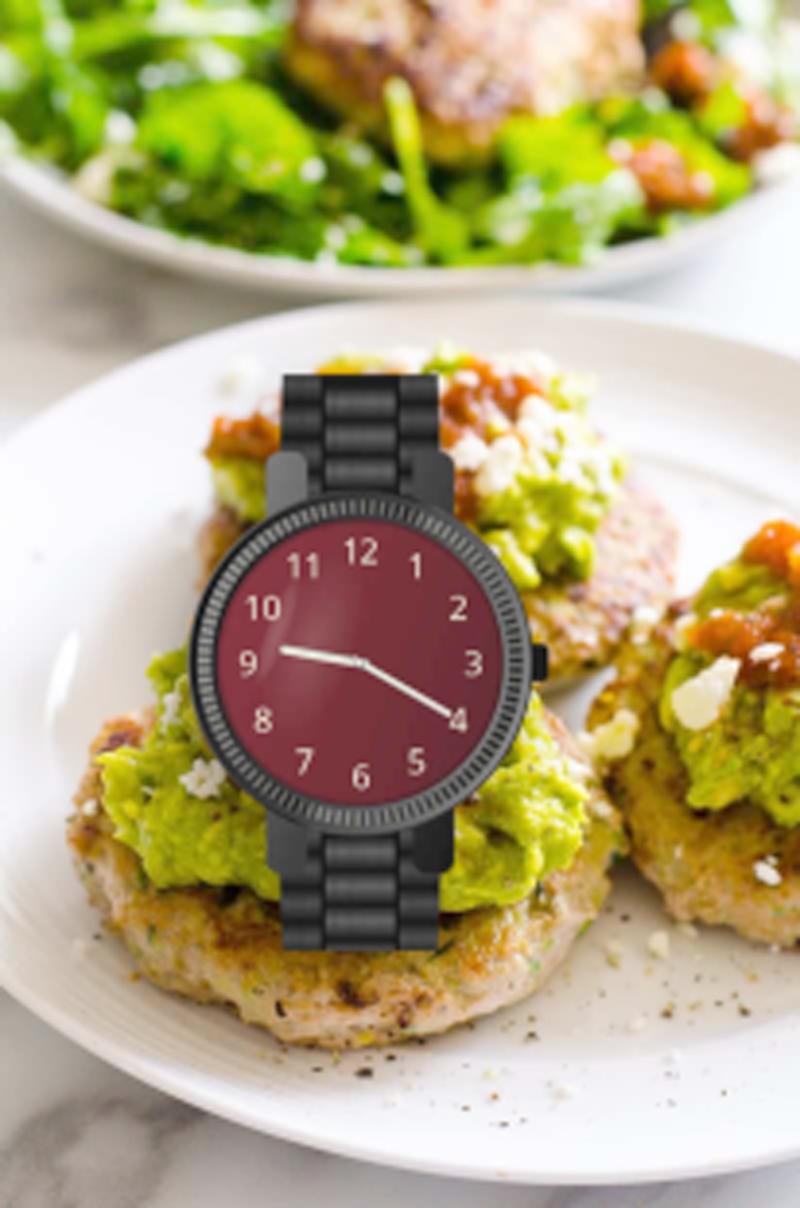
9h20
